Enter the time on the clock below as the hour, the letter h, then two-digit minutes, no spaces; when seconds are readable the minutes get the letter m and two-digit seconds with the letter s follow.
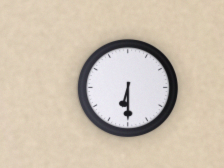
6h30
